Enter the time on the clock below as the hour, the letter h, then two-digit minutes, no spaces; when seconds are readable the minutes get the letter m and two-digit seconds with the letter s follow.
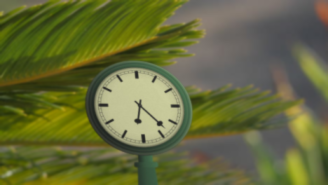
6h23
